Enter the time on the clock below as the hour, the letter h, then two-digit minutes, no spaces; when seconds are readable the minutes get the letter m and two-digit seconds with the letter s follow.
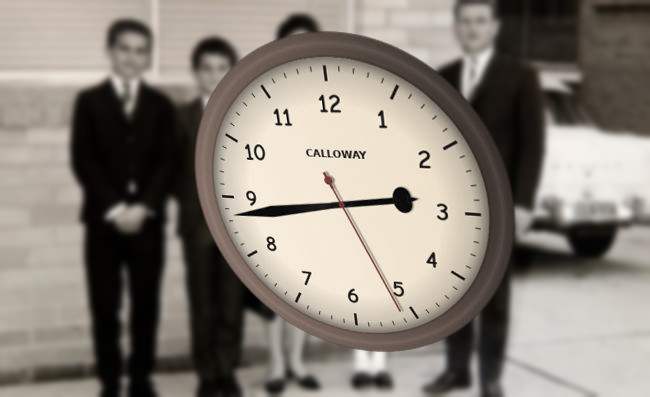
2h43m26s
